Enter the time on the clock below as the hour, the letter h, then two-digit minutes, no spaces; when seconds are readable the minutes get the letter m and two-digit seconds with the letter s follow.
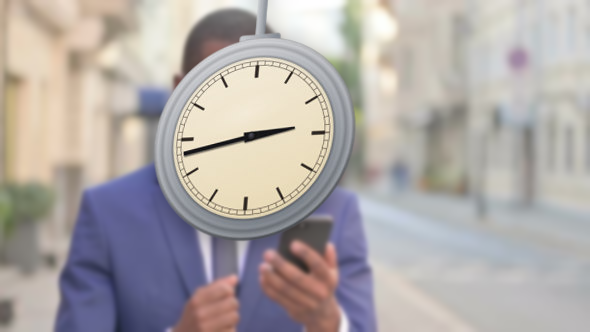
2h43
